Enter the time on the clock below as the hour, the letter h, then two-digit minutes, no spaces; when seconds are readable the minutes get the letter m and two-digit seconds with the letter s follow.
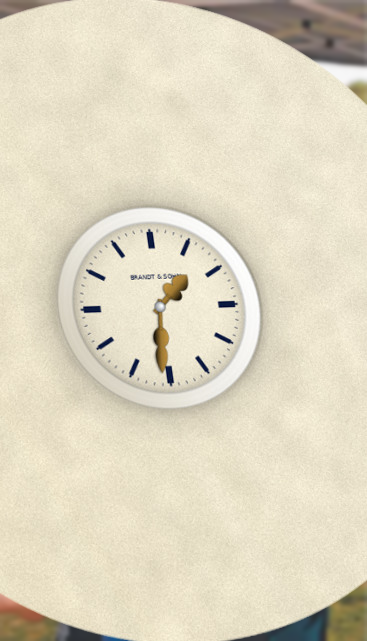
1h31
